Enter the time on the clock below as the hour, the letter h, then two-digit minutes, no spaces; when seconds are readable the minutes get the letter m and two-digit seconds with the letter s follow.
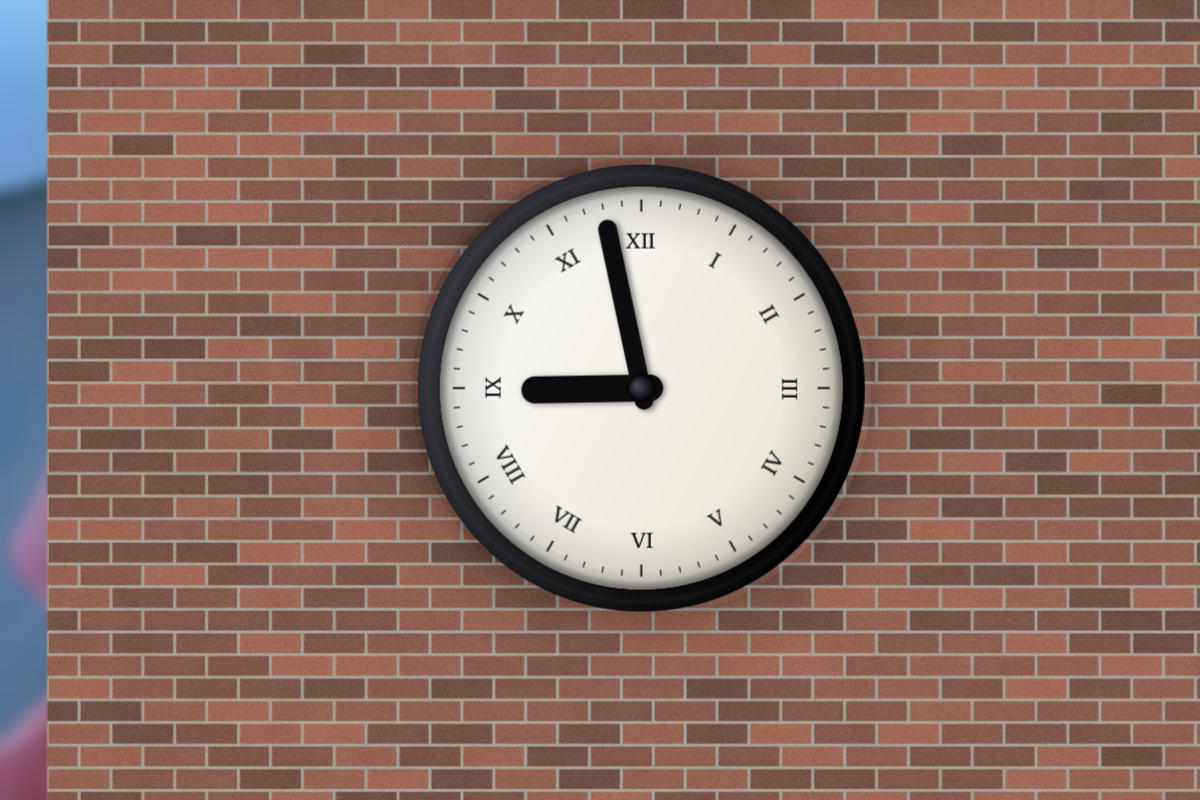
8h58
